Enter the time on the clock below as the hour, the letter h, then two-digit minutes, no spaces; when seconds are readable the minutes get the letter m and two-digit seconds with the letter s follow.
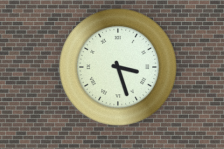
3h27
